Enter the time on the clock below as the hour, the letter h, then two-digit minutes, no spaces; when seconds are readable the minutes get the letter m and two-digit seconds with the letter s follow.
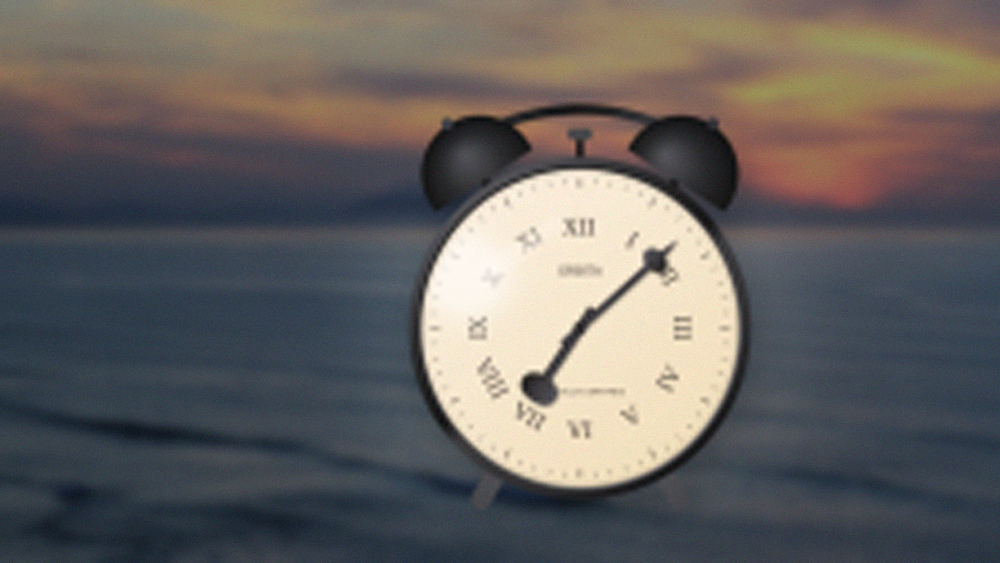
7h08
